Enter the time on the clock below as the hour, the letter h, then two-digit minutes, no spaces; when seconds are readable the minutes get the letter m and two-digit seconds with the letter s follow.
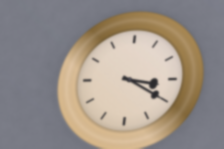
3h20
